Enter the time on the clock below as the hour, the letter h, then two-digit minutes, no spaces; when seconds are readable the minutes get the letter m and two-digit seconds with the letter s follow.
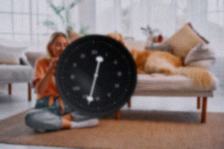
12h33
